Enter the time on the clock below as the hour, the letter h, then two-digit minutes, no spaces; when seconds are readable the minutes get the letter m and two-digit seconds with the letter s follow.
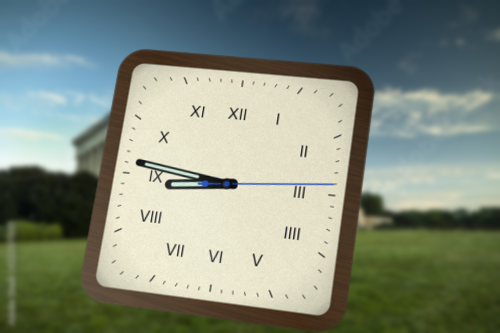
8h46m14s
